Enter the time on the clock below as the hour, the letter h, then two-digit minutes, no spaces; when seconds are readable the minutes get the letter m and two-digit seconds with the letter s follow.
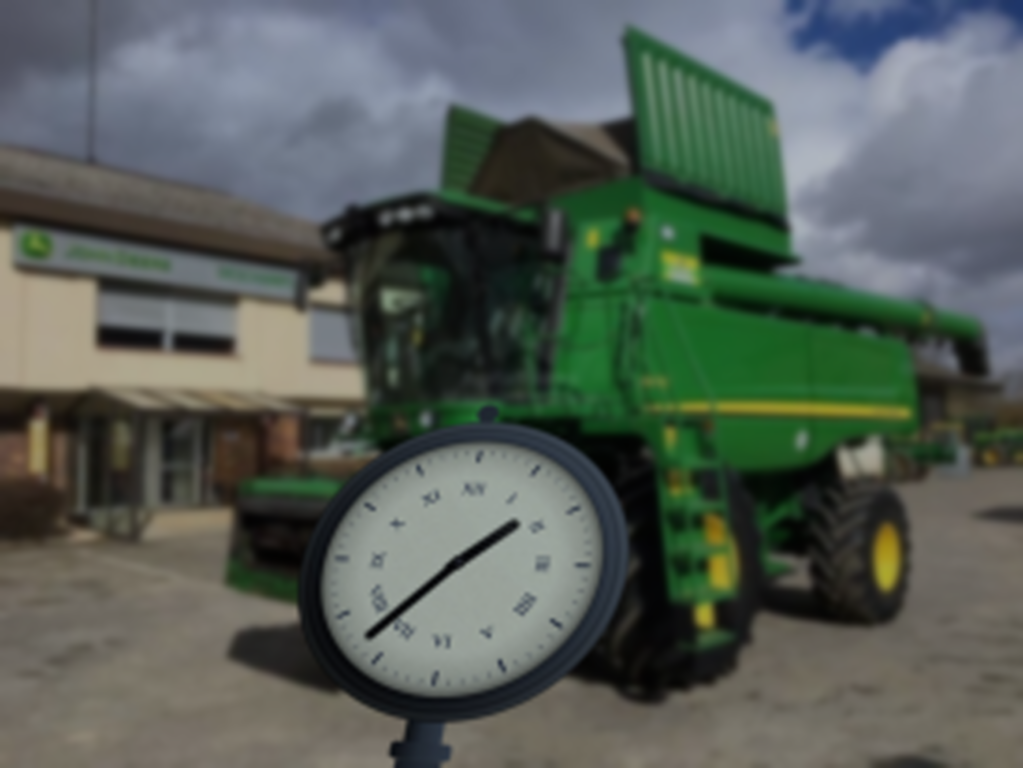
1h37
